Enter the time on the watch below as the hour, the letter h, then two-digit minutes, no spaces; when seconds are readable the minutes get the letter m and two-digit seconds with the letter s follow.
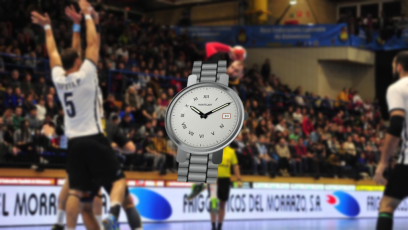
10h10
